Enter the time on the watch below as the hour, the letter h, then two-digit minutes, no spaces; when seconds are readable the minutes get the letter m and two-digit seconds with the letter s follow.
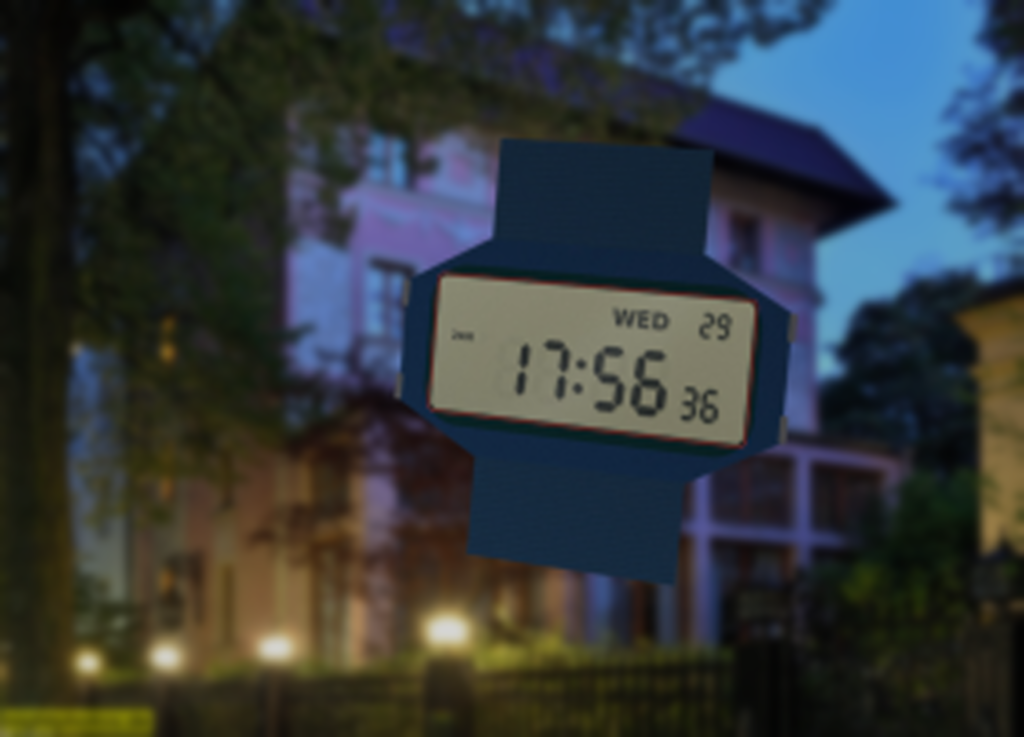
17h56m36s
